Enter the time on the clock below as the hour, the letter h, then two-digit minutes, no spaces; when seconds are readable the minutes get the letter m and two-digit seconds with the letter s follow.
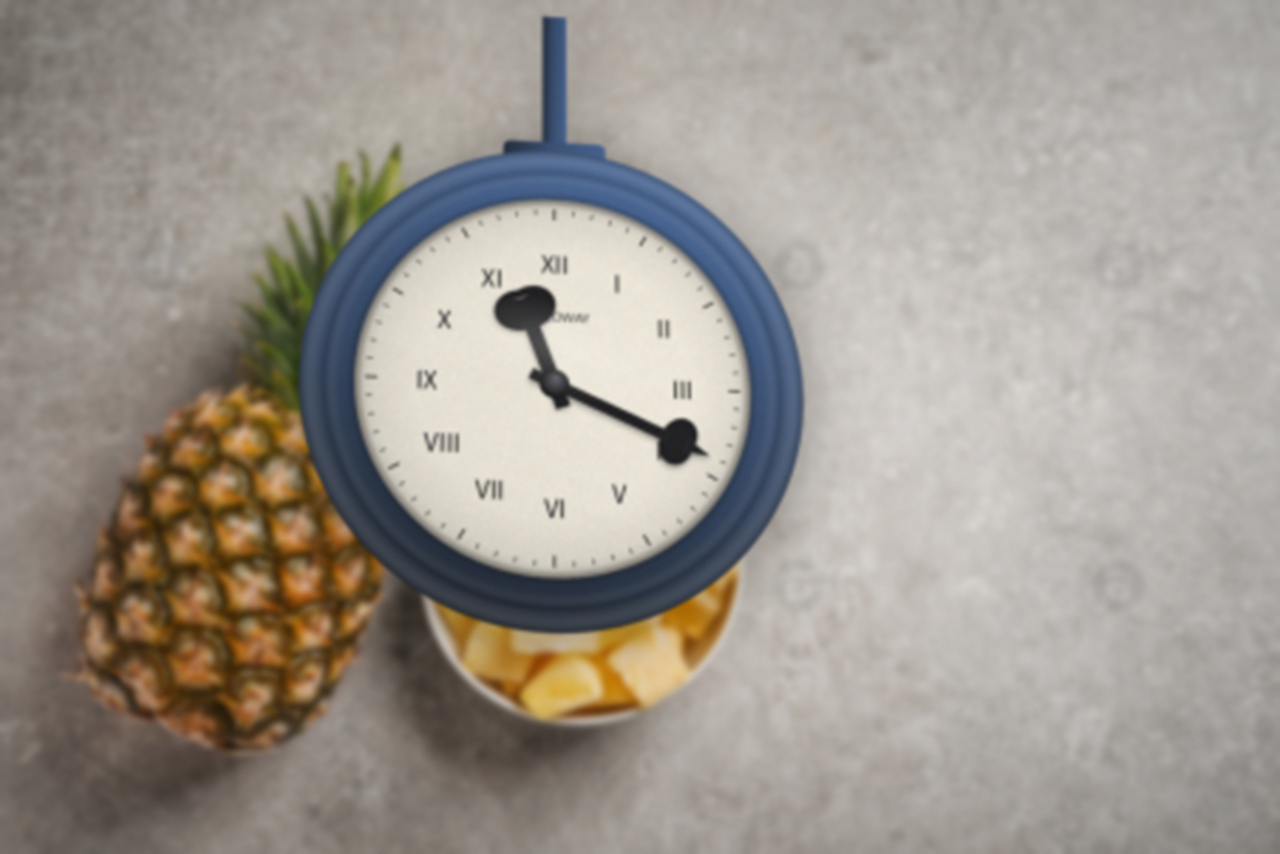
11h19
